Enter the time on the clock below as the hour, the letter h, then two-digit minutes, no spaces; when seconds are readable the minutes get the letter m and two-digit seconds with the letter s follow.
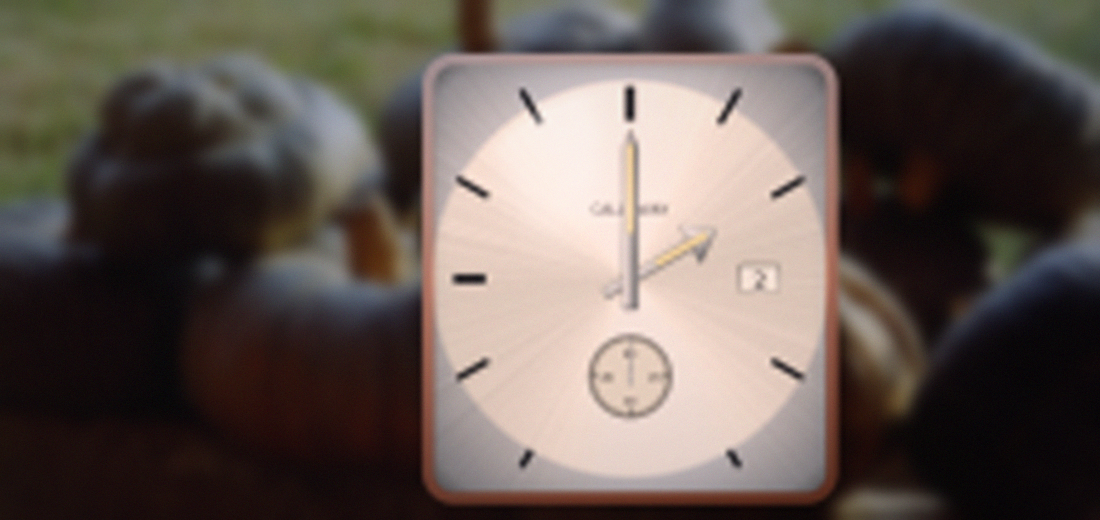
2h00
